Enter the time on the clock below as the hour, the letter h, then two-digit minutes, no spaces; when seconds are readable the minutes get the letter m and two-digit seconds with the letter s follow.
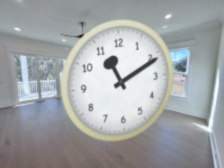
11h11
